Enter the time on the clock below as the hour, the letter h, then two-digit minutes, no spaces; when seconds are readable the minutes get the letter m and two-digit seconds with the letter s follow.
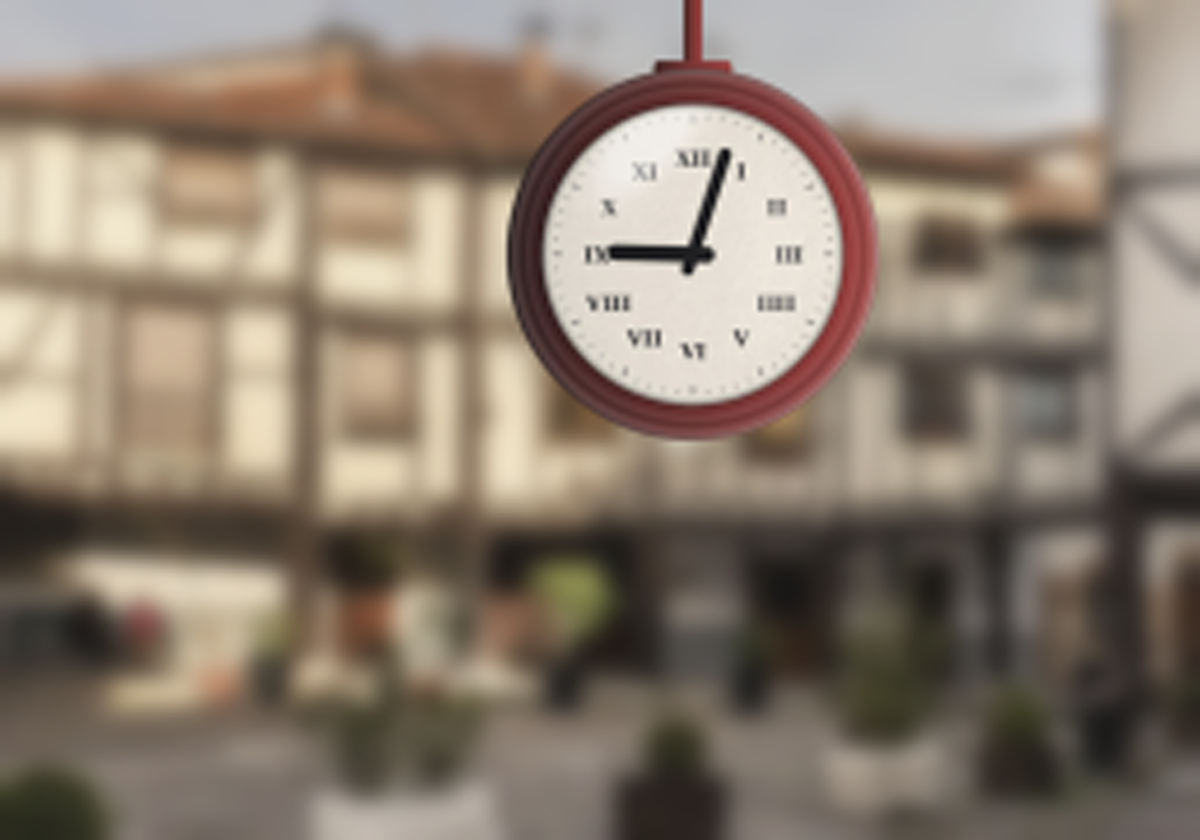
9h03
